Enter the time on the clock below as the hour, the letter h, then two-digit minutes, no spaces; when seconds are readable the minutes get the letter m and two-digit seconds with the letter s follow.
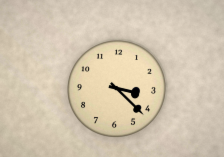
3h22
